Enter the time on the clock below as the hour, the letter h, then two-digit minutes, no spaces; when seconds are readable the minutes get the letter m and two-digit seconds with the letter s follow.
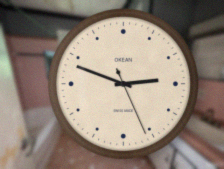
2h48m26s
